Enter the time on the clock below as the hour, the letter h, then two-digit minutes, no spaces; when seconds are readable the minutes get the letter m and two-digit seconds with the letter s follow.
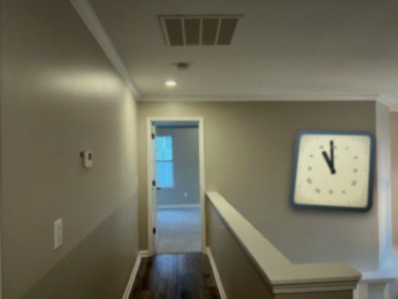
10h59
